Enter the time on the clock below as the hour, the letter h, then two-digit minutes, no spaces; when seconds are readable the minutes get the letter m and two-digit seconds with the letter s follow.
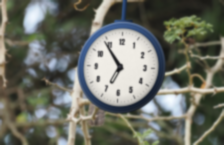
6h54
